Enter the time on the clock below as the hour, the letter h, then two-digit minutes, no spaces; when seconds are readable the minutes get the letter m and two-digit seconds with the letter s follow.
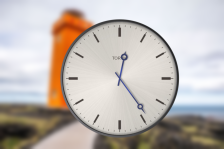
12h24
